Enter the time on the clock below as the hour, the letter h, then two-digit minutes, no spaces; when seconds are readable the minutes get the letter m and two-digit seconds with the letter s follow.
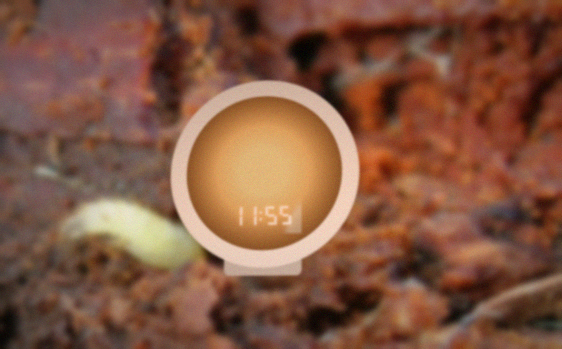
11h55
